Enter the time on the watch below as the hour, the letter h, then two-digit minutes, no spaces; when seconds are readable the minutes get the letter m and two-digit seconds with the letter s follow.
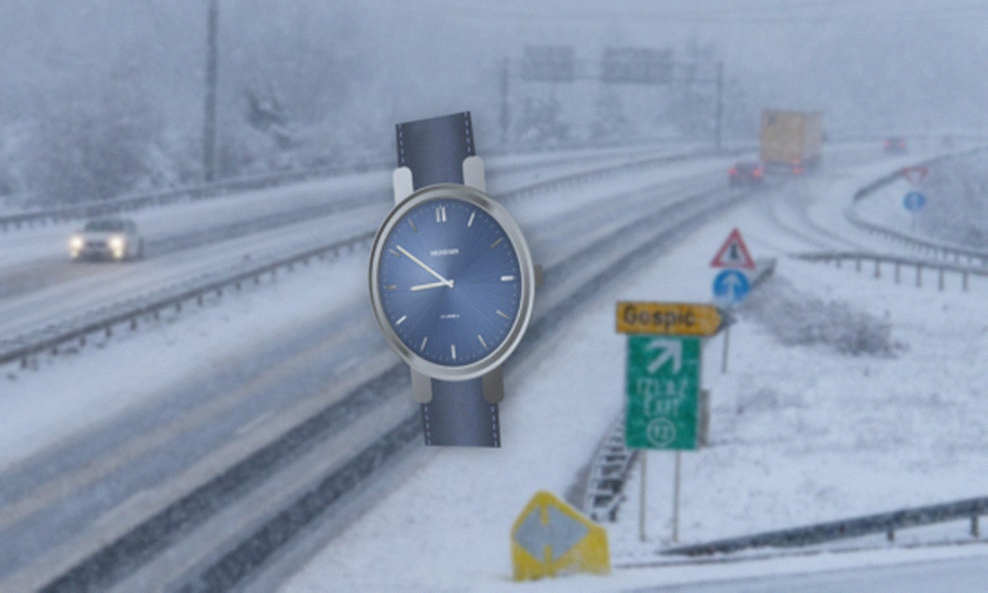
8h51
